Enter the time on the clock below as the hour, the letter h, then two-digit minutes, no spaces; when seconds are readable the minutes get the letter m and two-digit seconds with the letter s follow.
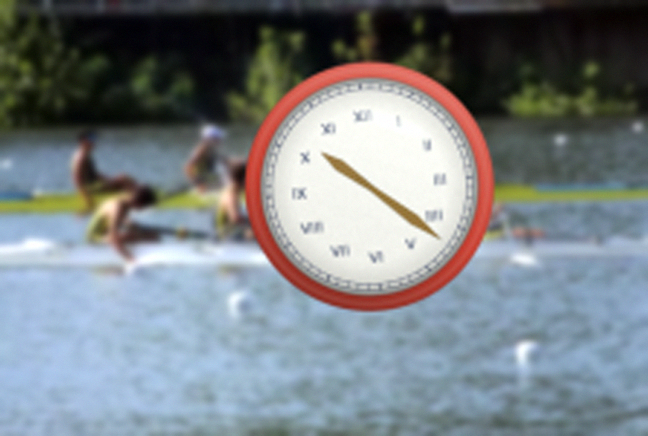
10h22
